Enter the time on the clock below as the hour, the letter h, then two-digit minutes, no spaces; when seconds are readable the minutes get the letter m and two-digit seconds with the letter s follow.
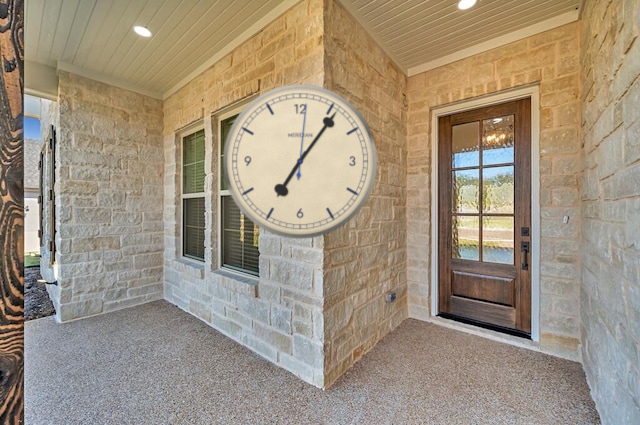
7h06m01s
